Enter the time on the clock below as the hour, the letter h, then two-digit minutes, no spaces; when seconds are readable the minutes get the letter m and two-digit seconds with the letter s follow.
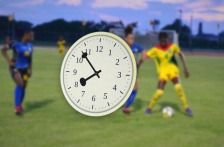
7h53
